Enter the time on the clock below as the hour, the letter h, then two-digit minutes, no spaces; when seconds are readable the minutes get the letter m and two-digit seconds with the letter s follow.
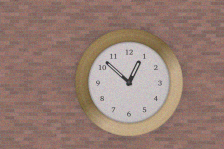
12h52
